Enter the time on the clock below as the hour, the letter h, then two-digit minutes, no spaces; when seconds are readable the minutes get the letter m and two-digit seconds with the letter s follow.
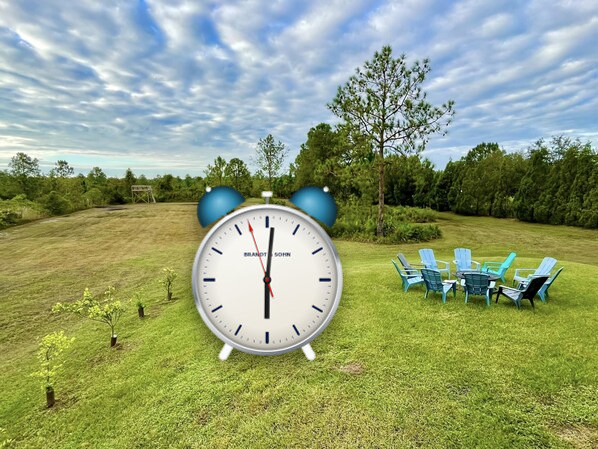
6h00m57s
